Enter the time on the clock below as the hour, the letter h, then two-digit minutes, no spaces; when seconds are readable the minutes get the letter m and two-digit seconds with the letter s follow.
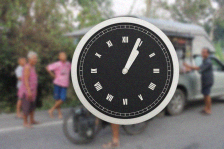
1h04
